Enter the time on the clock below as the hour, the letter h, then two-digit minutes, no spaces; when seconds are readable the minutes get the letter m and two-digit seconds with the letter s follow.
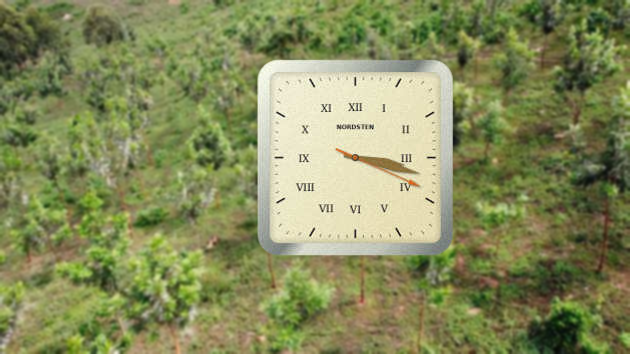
3h17m19s
